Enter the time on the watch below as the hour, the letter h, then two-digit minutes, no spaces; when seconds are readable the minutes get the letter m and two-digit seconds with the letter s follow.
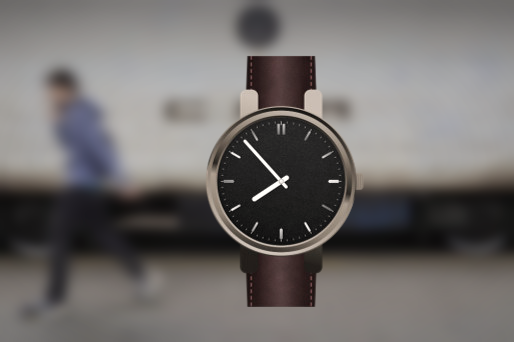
7h53
